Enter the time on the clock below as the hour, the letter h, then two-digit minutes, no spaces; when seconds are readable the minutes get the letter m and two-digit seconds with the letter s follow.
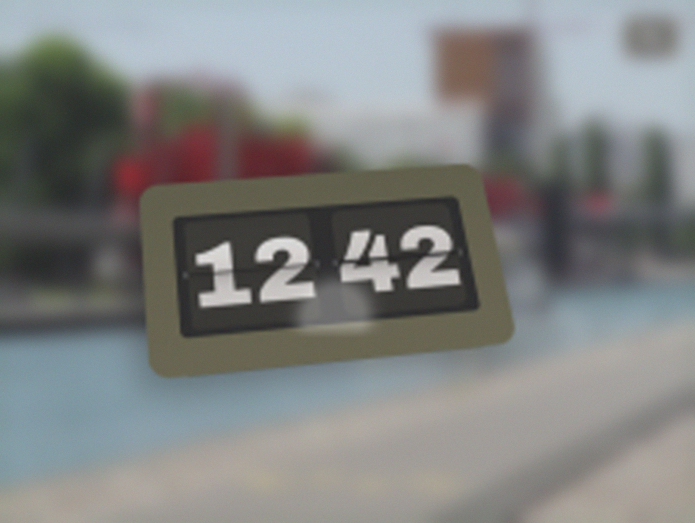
12h42
